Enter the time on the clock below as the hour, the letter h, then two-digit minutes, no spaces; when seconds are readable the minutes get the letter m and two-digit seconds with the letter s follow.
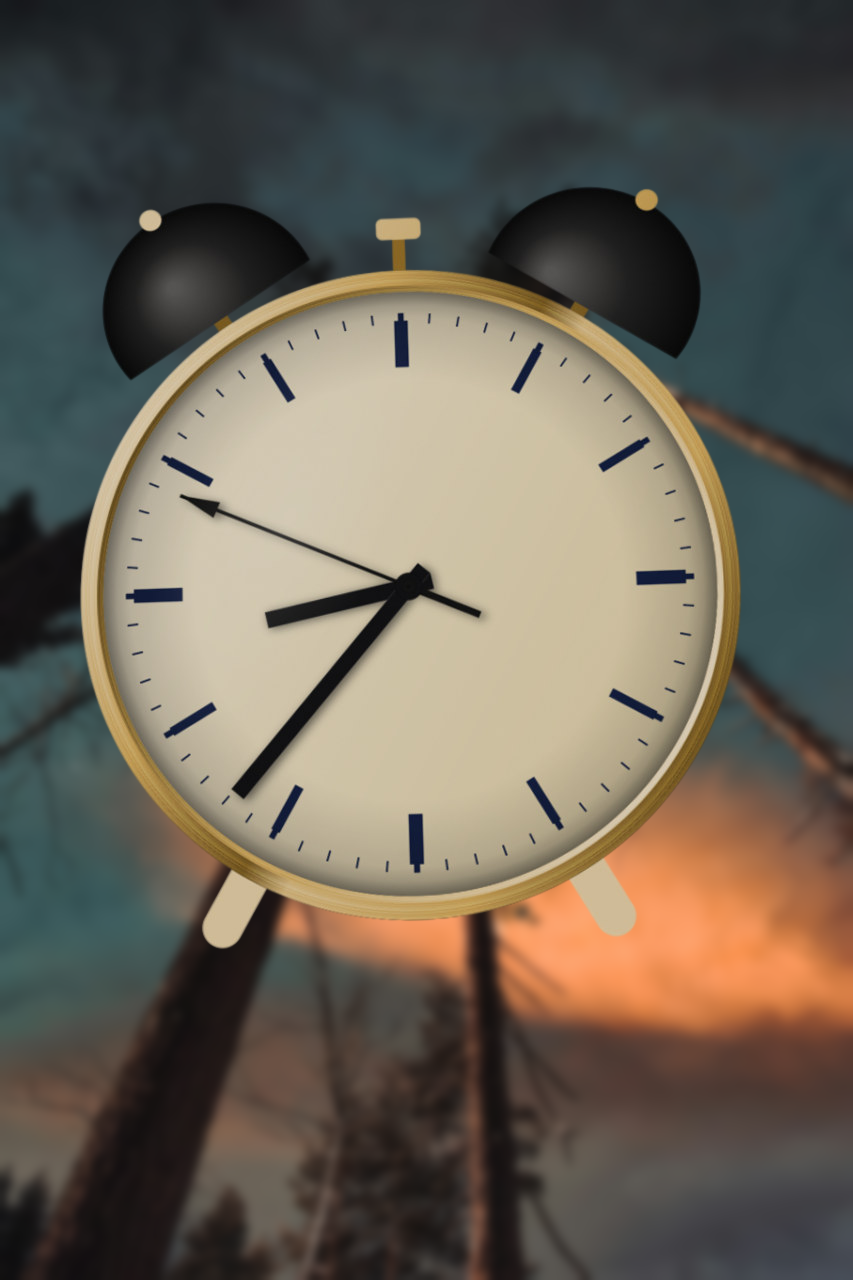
8h36m49s
